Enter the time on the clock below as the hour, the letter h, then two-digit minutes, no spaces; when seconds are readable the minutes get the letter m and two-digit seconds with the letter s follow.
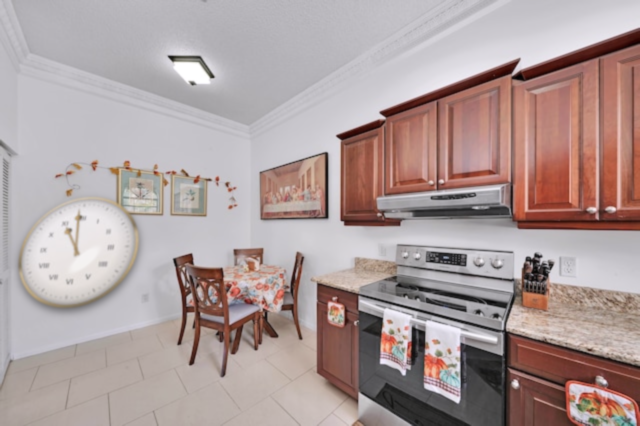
10h59
